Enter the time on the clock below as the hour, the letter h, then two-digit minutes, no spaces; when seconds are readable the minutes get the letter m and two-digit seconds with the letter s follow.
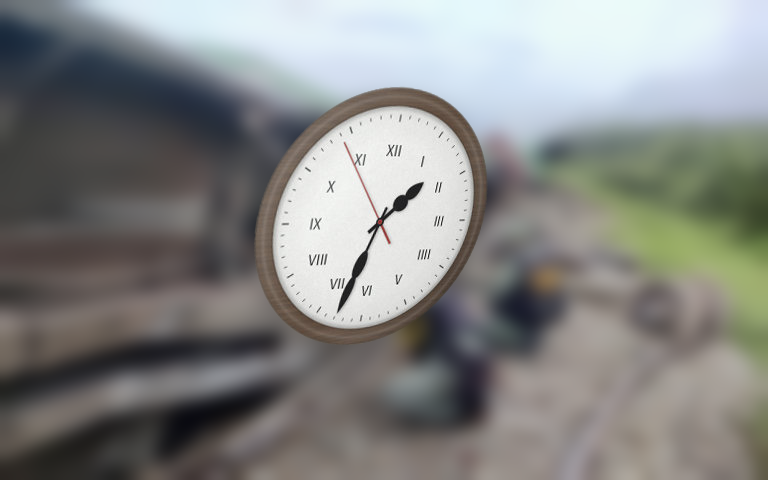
1h32m54s
